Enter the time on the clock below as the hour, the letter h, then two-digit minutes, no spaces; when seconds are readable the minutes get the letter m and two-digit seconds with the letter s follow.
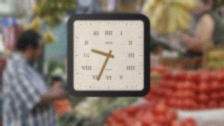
9h34
